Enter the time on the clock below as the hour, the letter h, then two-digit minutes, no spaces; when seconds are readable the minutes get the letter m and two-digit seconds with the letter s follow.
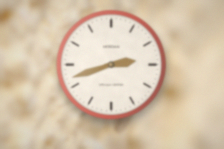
2h42
